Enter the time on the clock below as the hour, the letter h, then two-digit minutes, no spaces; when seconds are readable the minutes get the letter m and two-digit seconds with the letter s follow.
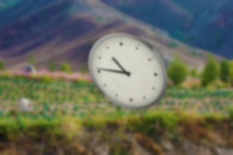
10h46
